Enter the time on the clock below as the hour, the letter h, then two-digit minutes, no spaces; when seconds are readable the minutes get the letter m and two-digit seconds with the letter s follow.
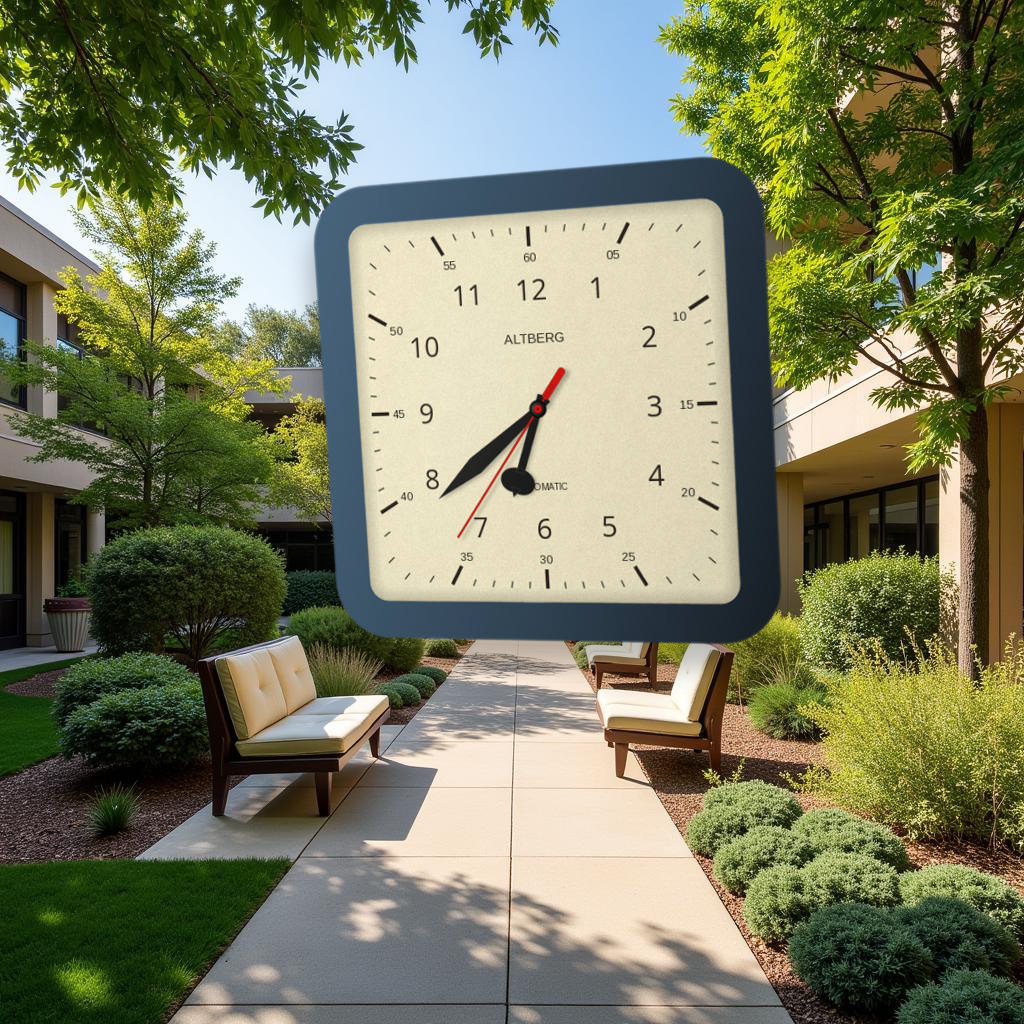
6h38m36s
